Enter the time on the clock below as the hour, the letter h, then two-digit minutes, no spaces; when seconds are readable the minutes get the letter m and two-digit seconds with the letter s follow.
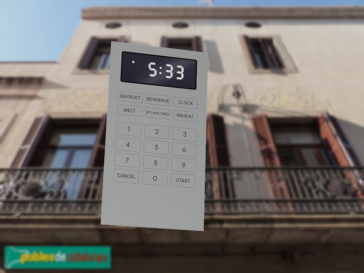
5h33
